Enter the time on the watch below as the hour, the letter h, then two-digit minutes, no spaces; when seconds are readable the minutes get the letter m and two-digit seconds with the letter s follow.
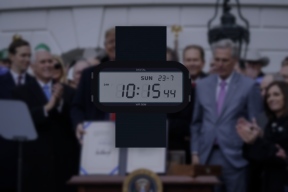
10h15m44s
